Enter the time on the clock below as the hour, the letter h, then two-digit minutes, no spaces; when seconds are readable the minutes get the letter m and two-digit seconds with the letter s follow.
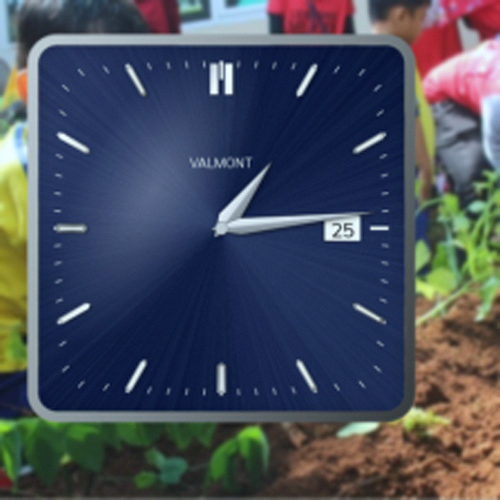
1h14
